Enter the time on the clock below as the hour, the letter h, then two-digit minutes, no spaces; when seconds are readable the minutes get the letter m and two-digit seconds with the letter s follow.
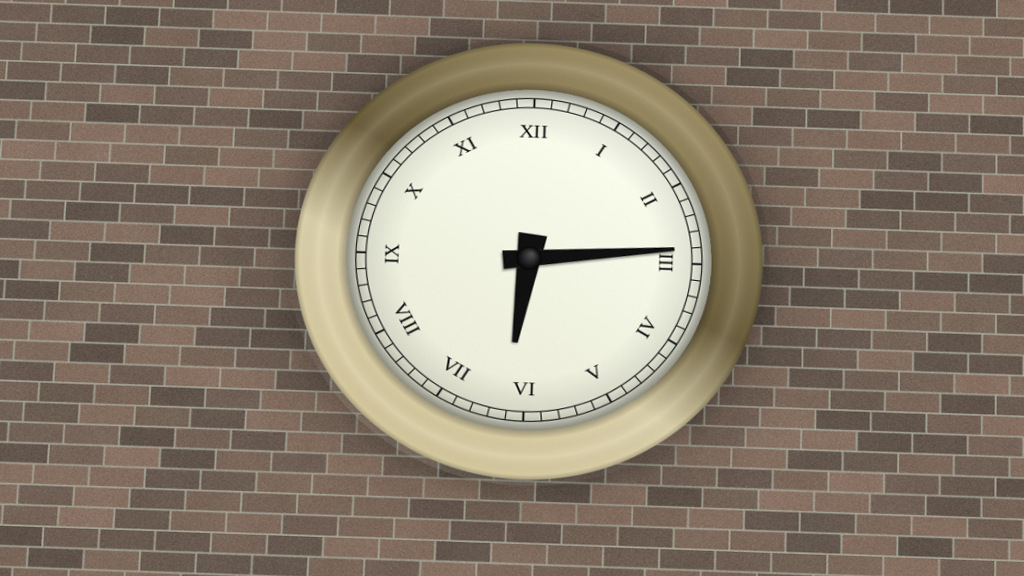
6h14
